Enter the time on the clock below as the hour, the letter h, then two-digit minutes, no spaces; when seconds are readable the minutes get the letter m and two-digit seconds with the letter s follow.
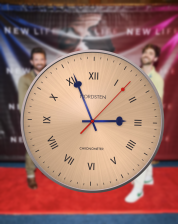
2h56m07s
